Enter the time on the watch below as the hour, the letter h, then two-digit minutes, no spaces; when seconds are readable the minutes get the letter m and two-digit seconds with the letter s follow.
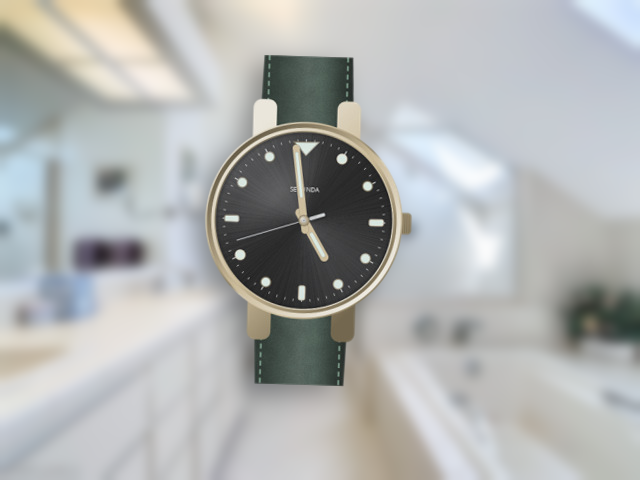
4h58m42s
